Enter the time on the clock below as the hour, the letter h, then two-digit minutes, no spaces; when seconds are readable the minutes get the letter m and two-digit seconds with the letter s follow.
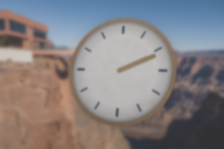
2h11
